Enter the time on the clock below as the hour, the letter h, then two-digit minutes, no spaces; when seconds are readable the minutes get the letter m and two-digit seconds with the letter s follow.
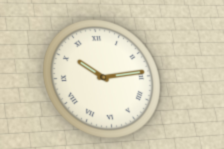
10h14
